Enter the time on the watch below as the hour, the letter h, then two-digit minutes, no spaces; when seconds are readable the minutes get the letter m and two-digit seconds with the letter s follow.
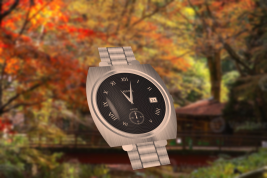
11h02
